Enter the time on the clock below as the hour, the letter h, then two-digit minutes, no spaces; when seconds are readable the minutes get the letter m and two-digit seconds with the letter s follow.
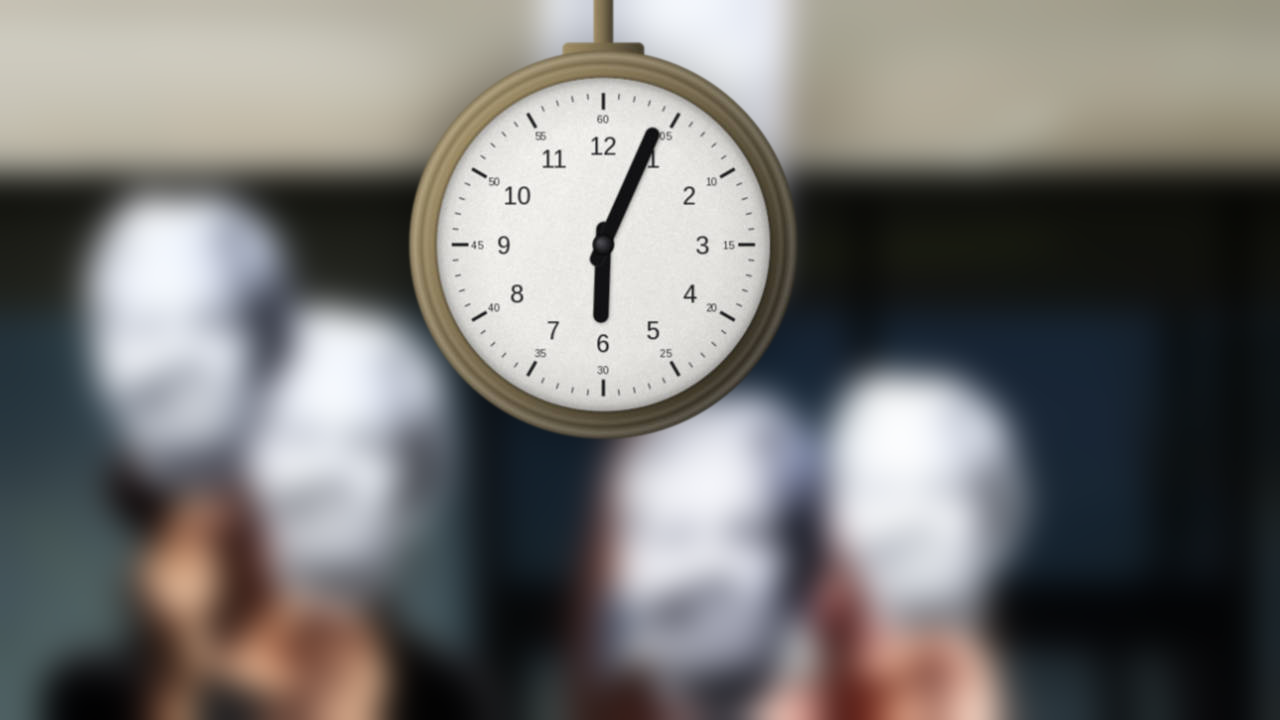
6h04
